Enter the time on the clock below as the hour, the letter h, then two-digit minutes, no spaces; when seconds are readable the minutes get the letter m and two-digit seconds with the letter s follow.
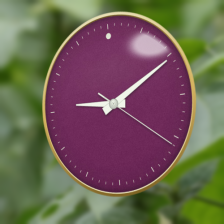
9h10m21s
